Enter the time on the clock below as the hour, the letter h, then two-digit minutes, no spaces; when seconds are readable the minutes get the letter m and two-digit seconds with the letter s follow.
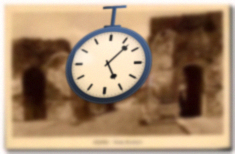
5h07
